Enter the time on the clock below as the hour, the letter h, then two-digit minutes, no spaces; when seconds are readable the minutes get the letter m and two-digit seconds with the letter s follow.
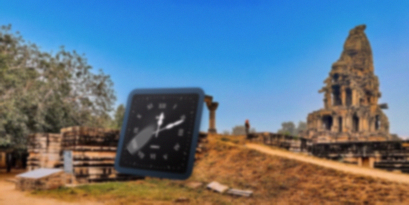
12h11
